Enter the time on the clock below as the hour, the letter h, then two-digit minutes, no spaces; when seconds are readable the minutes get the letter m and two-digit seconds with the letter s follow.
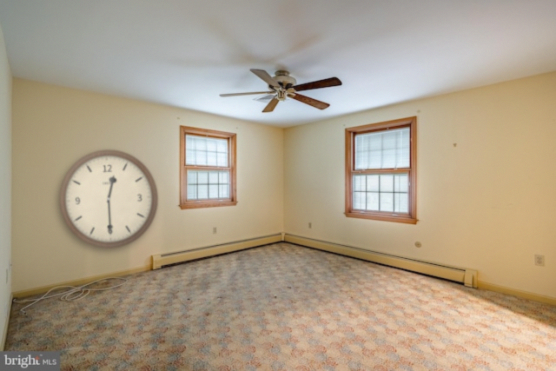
12h30
